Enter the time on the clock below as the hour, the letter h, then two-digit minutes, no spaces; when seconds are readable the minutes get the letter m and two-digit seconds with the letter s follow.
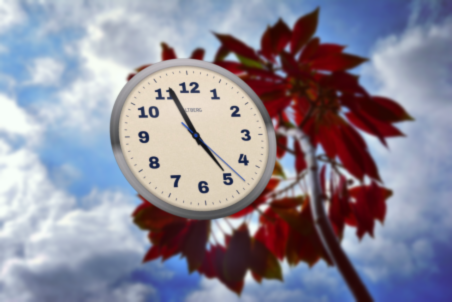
4h56m23s
